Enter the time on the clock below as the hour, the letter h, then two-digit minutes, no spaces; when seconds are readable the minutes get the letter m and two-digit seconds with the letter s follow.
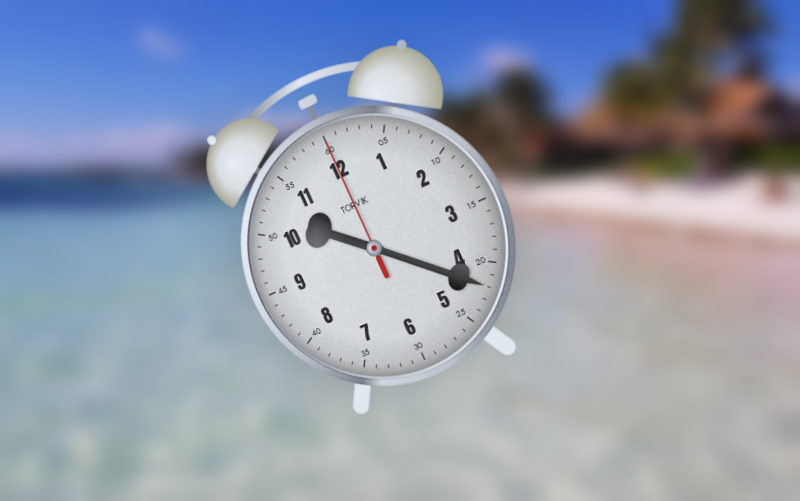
10h22m00s
